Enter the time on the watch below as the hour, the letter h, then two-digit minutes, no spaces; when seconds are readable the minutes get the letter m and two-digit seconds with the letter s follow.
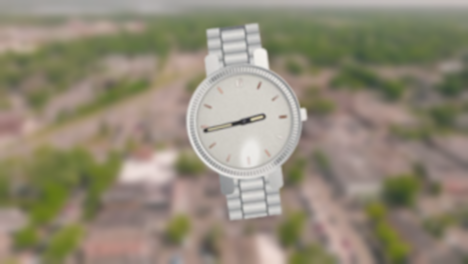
2h44
